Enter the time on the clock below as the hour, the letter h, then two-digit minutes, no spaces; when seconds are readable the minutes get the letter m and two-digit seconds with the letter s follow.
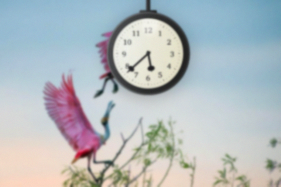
5h38
